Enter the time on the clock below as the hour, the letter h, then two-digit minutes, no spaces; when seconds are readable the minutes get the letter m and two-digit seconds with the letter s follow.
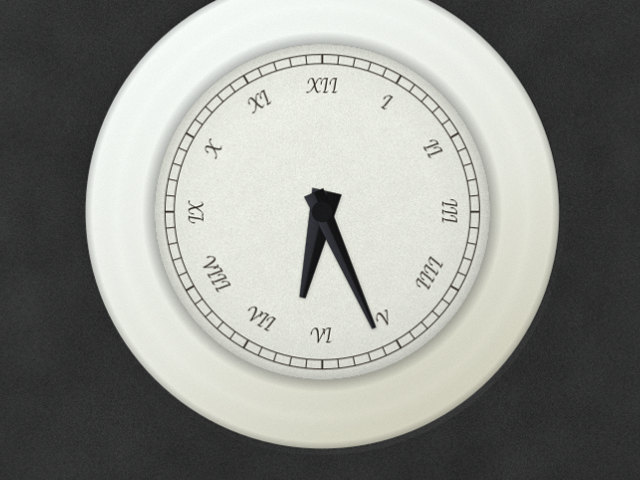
6h26
